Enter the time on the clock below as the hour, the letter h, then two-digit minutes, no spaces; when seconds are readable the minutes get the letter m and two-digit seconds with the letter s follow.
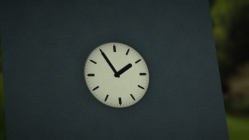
1h55
